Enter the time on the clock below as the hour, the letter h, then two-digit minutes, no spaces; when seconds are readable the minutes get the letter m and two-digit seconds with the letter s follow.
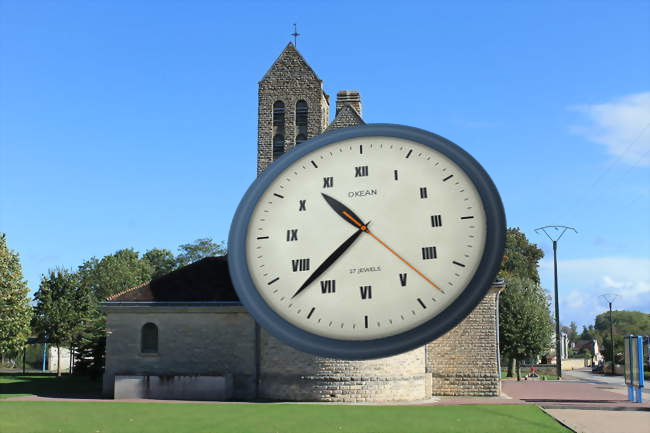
10h37m23s
